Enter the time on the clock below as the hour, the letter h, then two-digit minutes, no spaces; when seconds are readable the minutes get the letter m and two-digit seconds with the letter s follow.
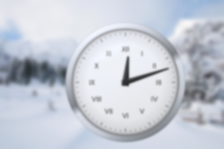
12h12
